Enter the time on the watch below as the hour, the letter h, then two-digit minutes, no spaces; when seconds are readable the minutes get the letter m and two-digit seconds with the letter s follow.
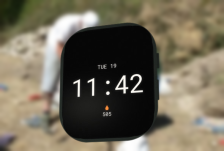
11h42
